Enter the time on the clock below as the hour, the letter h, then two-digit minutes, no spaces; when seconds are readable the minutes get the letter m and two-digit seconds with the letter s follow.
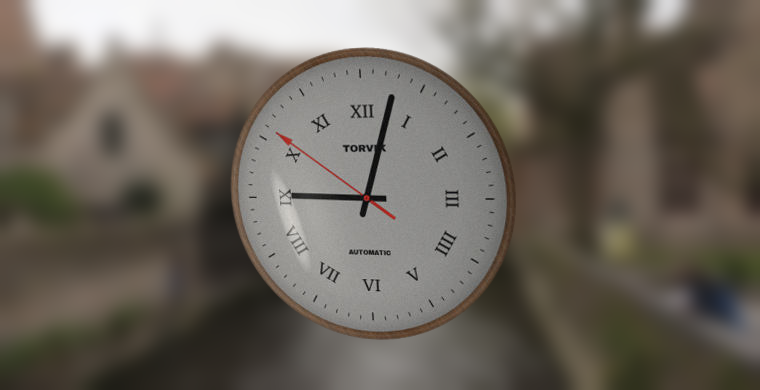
9h02m51s
